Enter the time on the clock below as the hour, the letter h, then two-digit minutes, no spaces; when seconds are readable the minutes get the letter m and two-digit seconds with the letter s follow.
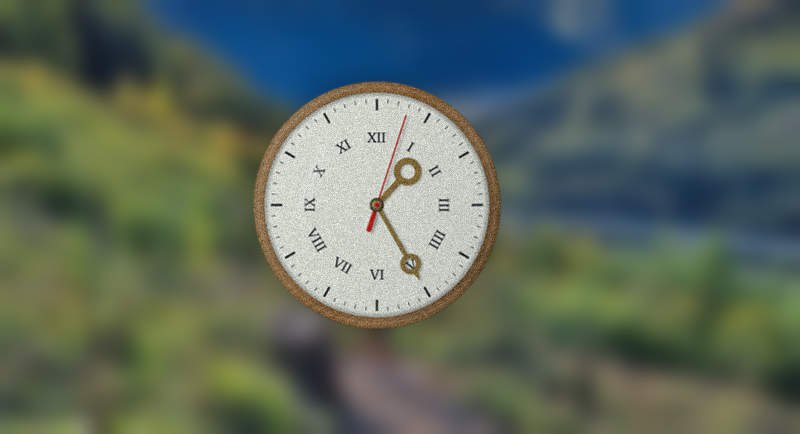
1h25m03s
